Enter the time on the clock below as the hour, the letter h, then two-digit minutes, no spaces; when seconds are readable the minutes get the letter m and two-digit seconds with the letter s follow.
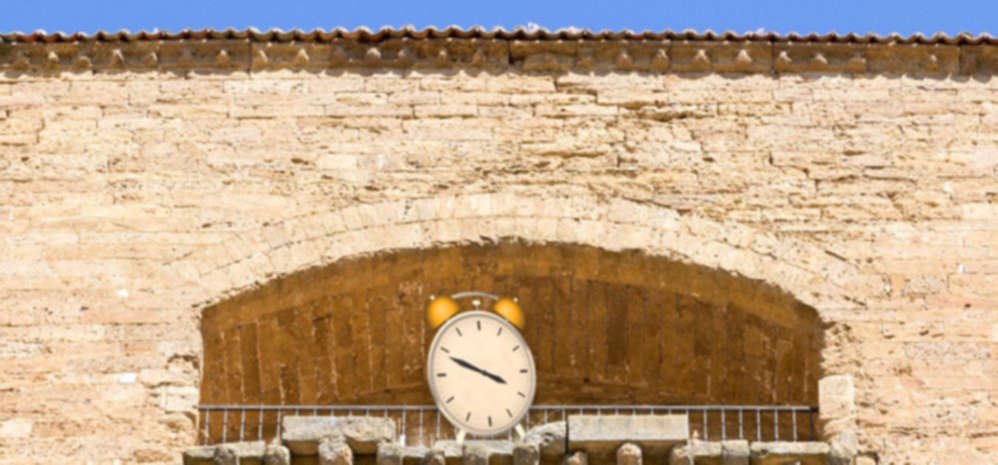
3h49
